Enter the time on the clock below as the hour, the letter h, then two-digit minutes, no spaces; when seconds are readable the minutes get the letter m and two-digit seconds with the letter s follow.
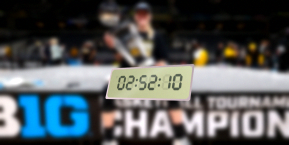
2h52m10s
